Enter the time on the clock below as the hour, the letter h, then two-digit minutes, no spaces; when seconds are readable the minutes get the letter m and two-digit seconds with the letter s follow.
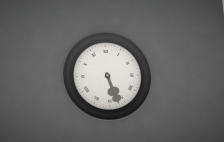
5h27
